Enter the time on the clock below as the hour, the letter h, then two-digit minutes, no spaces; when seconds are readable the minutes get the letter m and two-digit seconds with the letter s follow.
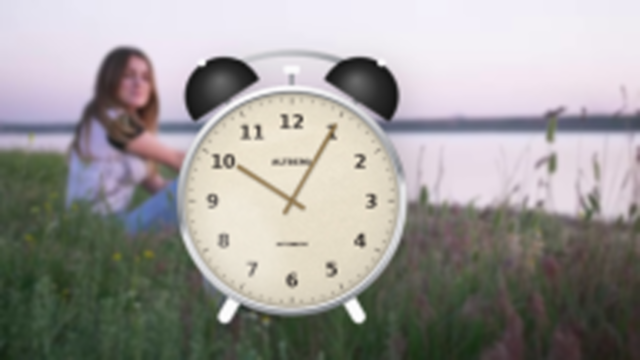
10h05
